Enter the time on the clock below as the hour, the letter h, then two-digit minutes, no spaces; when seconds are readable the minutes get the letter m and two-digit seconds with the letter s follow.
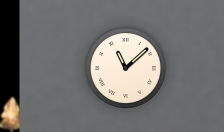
11h08
